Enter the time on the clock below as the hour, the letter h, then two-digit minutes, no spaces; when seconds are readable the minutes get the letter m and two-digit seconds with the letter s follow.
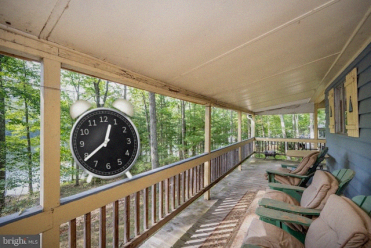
12h39
